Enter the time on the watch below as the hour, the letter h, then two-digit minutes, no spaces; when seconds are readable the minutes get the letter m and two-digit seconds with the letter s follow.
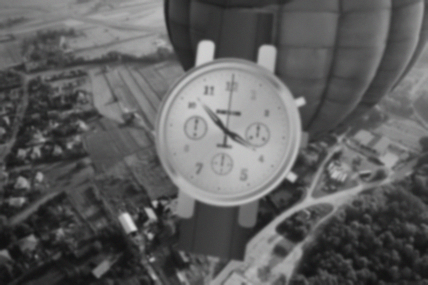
3h52
